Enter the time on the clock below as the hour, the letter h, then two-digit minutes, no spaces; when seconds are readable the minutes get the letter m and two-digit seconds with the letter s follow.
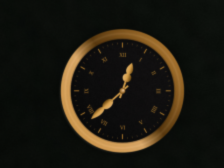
12h38
